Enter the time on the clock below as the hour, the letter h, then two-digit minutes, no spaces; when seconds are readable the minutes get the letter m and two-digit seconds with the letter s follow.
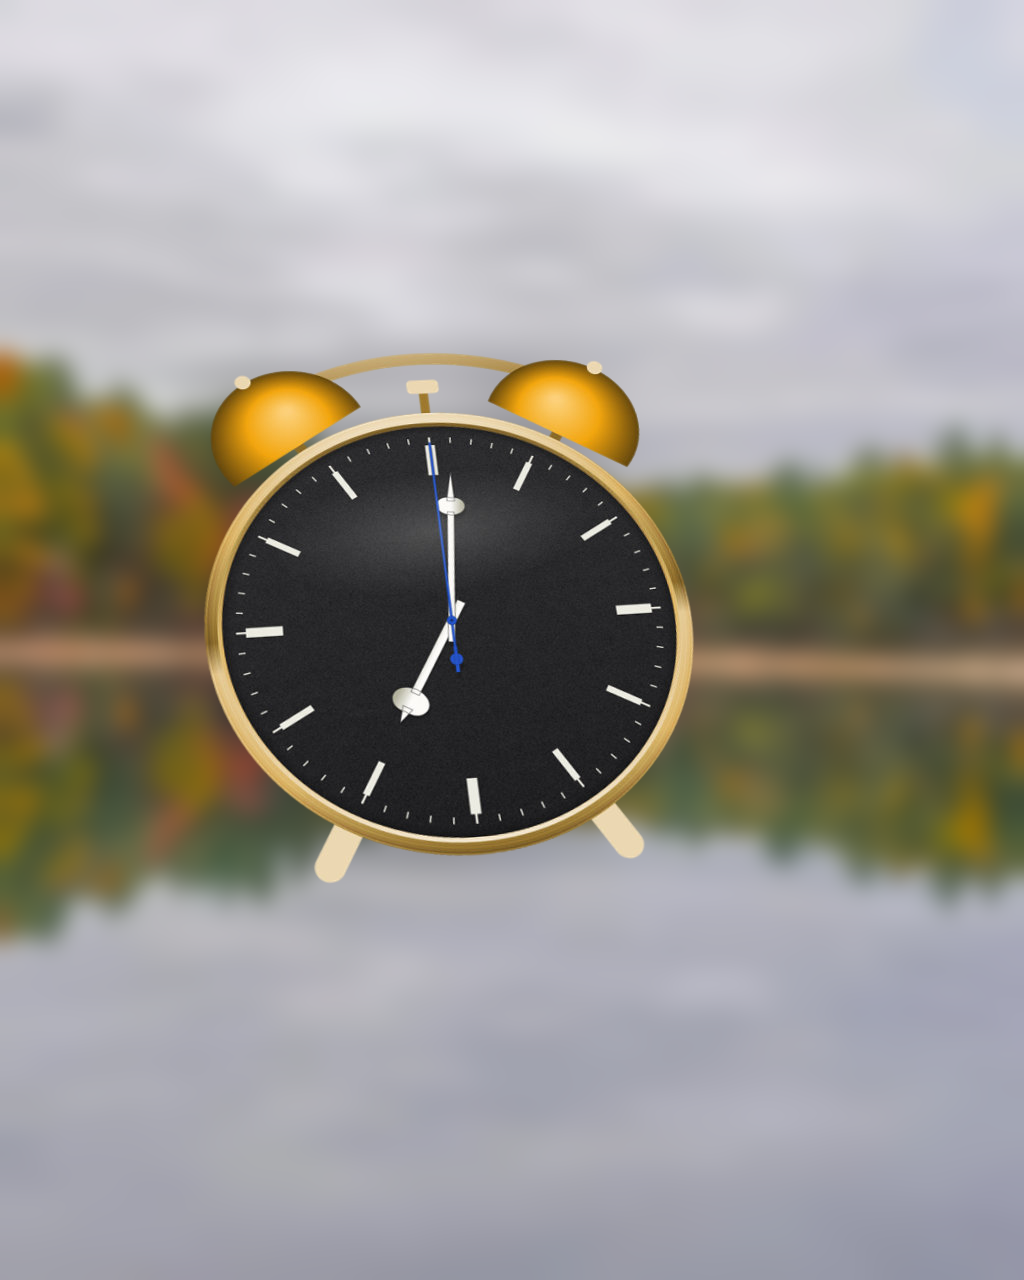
7h01m00s
